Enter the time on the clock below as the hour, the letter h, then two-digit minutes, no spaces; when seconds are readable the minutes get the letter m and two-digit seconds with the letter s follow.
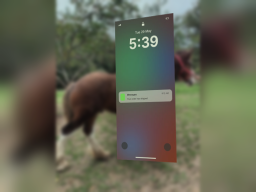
5h39
